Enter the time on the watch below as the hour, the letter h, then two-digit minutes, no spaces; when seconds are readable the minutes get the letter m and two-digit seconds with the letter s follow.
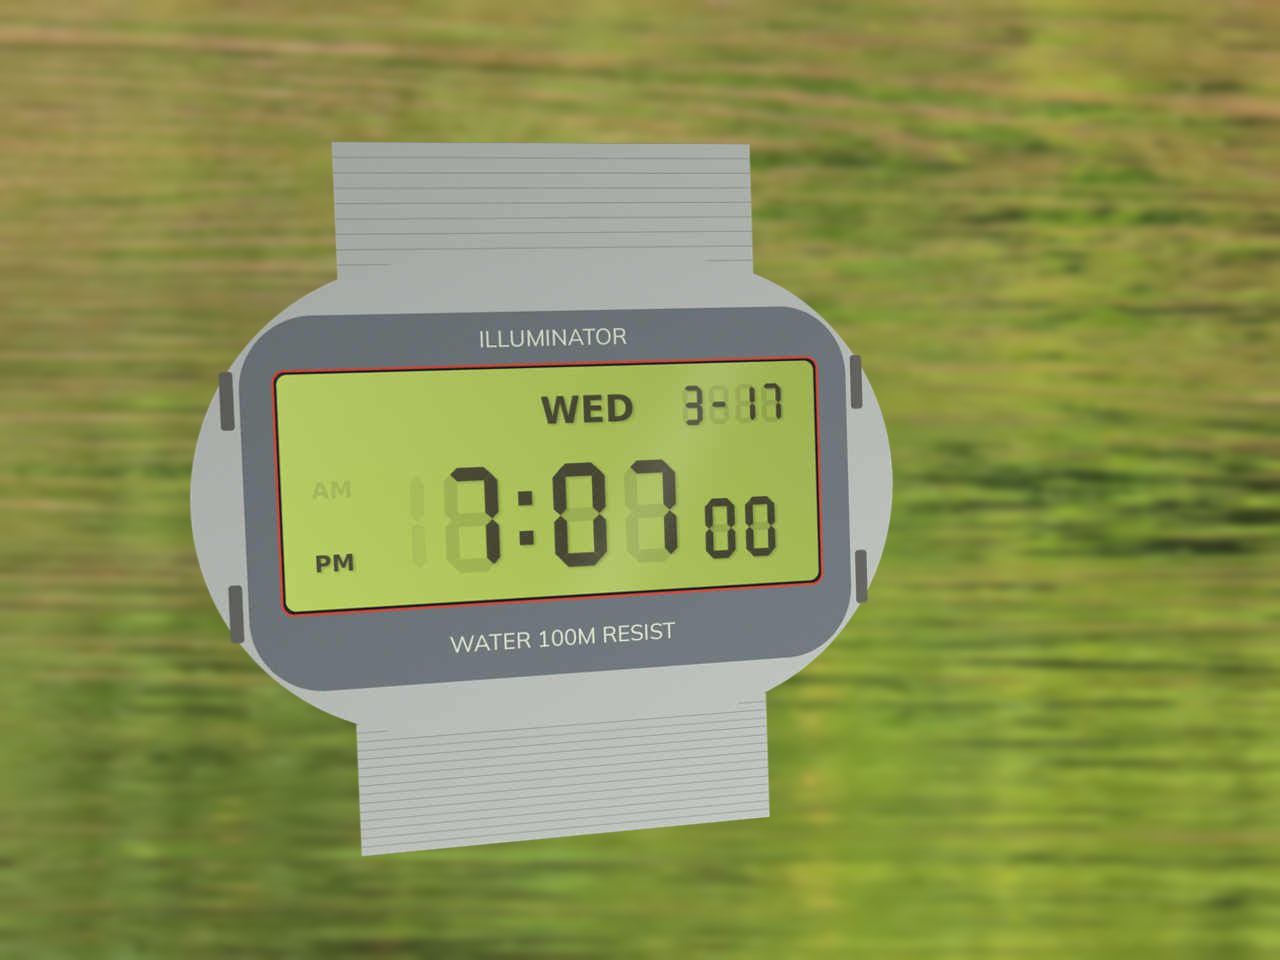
7h07m00s
